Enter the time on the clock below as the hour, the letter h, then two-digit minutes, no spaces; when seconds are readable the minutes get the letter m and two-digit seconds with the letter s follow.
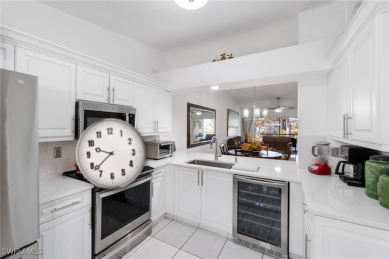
9h38
